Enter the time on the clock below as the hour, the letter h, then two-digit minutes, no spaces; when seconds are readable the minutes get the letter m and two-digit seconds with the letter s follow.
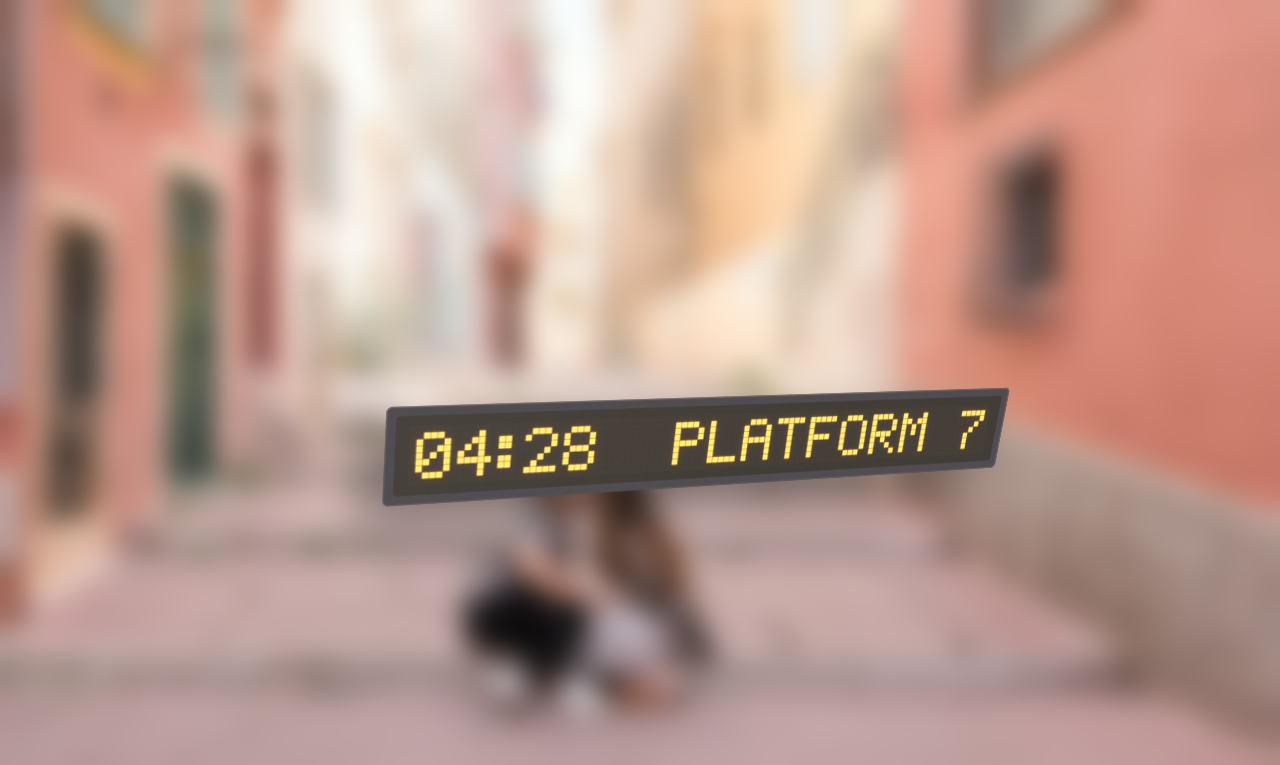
4h28
